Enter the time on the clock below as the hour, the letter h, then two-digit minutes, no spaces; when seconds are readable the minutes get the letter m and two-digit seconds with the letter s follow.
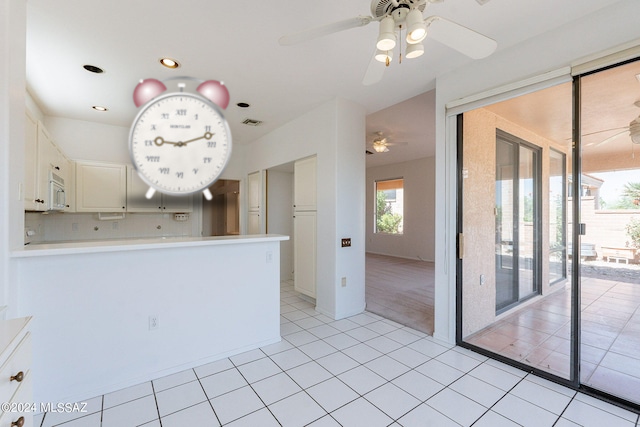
9h12
